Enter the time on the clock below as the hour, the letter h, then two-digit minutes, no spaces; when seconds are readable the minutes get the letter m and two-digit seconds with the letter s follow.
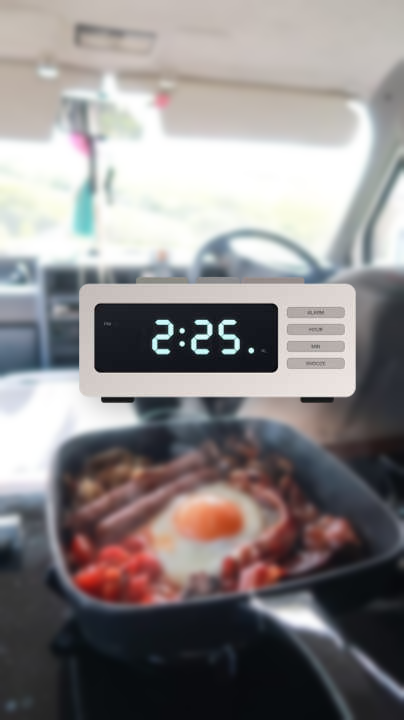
2h25
